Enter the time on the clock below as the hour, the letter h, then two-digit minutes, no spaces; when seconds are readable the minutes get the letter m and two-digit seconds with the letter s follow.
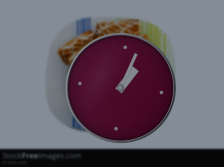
1h03
